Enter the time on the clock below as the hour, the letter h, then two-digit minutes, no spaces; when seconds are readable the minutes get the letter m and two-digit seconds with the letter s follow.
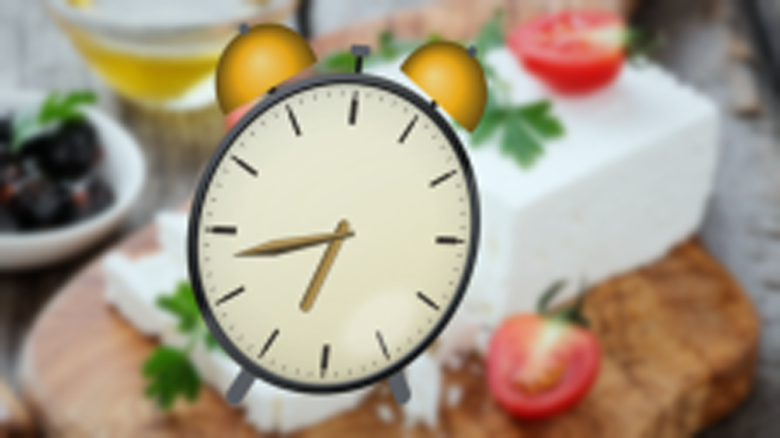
6h43
